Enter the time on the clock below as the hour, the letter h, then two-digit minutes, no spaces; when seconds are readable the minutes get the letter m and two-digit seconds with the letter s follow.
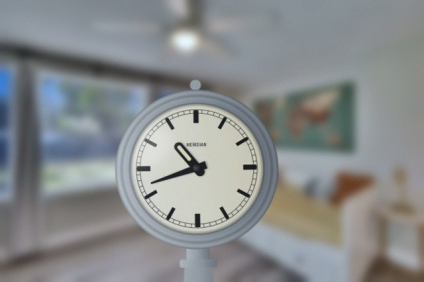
10h42
